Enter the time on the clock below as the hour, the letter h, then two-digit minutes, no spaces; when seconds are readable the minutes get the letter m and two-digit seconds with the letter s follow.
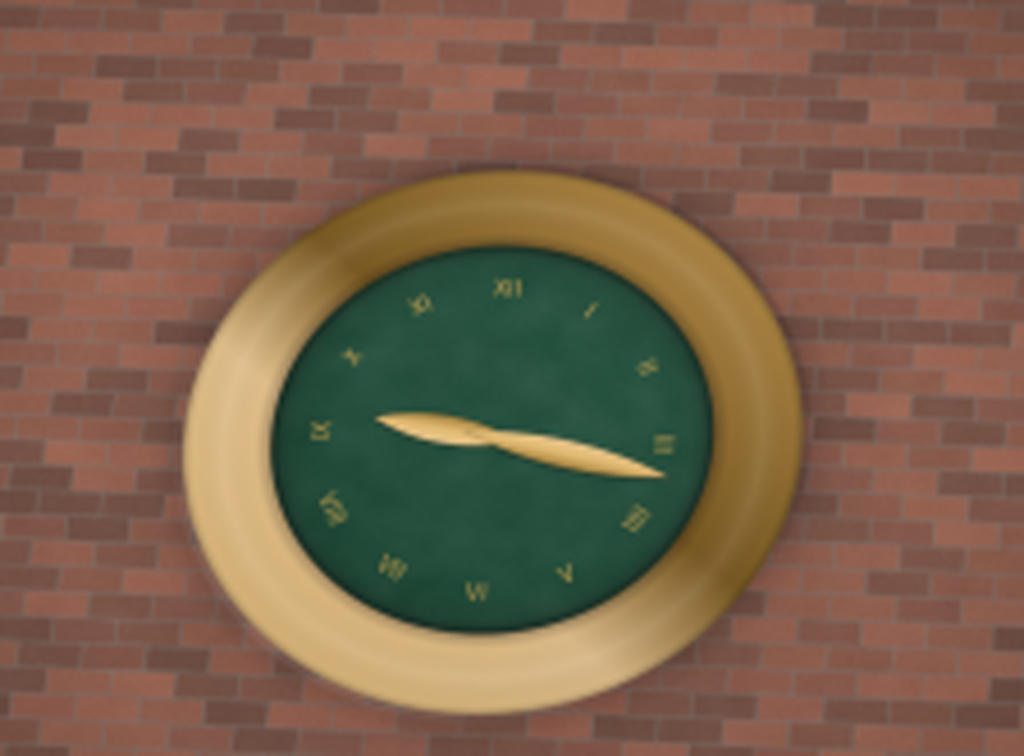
9h17
